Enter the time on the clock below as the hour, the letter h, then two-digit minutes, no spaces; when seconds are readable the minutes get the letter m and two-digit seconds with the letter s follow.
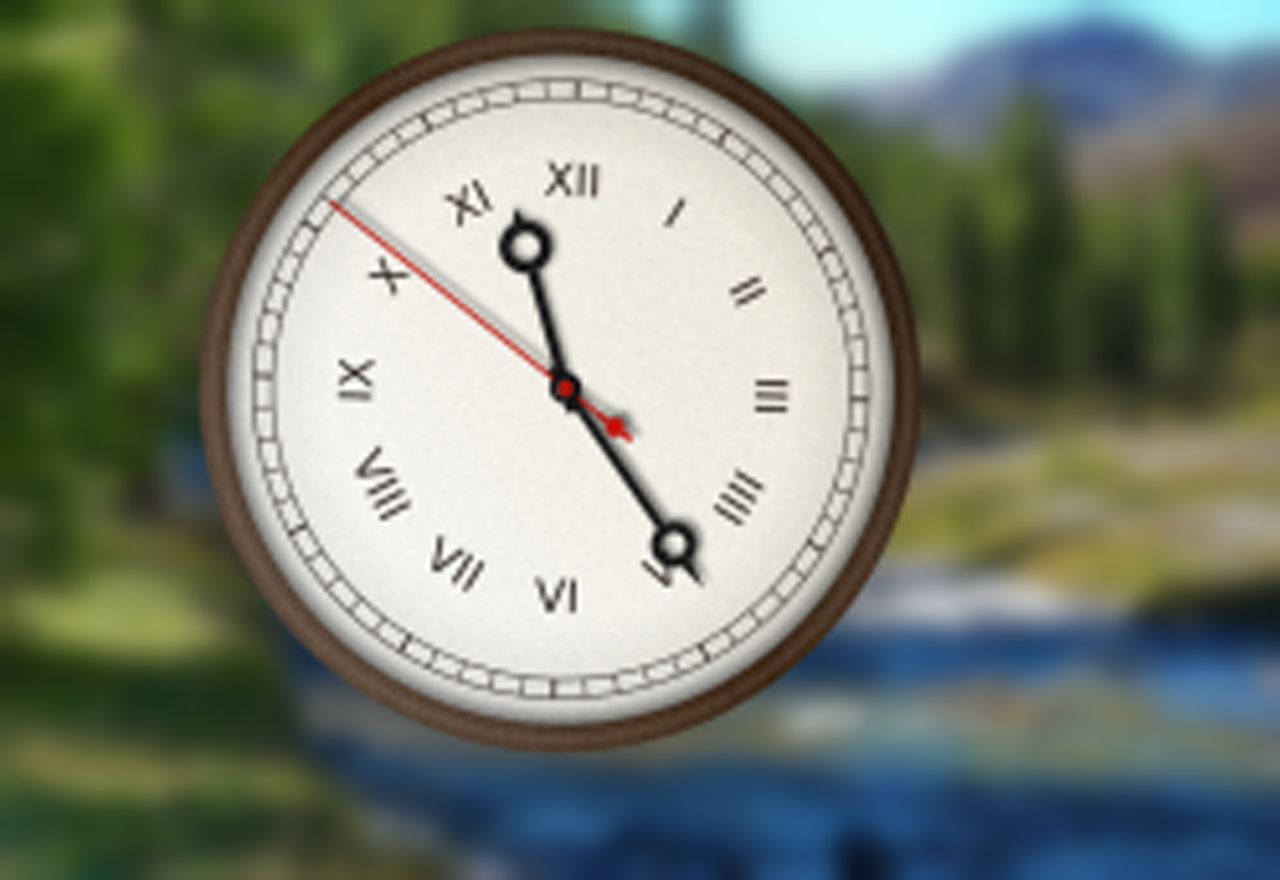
11h23m51s
